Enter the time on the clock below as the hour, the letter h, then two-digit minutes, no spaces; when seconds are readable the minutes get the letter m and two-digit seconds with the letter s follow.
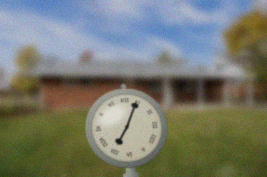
7h04
